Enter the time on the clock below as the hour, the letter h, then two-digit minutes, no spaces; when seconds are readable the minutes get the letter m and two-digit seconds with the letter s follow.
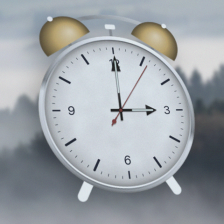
3h00m06s
